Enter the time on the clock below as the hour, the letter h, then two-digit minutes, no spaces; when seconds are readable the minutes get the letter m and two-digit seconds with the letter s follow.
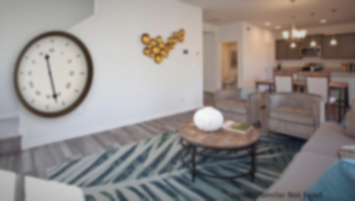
11h27
